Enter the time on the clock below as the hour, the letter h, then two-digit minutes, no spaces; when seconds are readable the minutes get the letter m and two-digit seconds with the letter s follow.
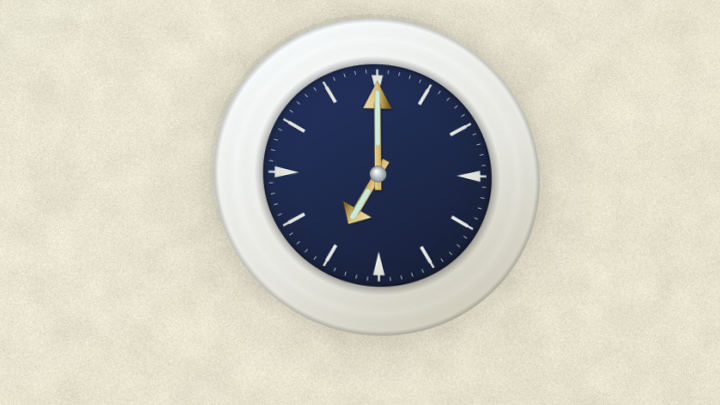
7h00
